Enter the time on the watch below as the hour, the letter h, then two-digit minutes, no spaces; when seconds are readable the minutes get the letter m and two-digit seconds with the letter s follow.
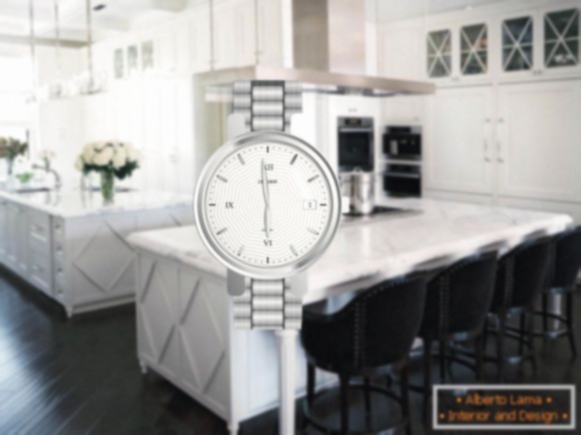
5h59
